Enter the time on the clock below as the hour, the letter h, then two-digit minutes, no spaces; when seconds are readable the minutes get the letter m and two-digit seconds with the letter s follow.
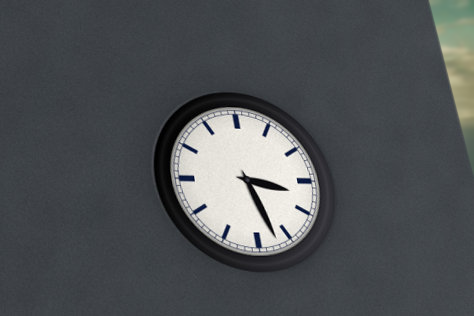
3h27
